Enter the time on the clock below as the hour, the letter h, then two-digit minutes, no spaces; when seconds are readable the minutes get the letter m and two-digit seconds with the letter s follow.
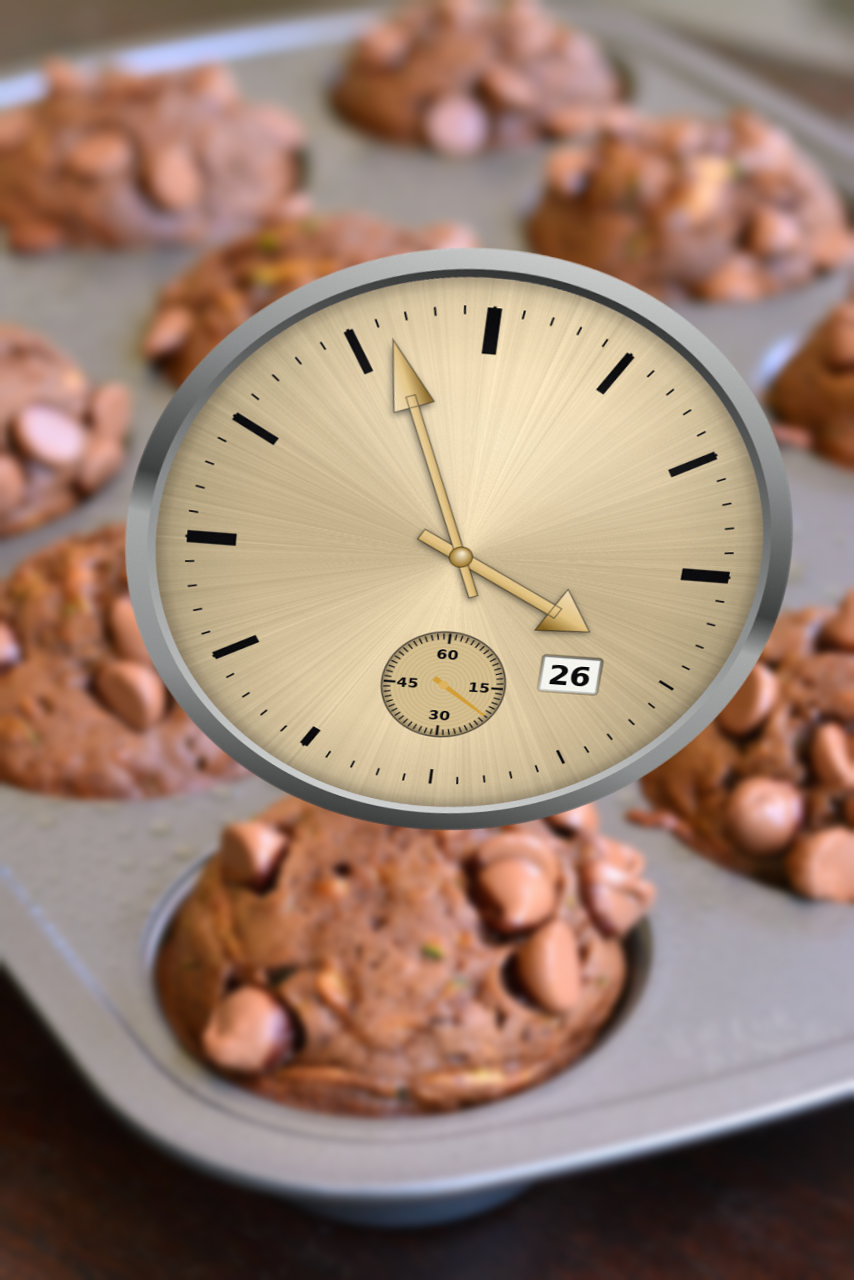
3h56m21s
